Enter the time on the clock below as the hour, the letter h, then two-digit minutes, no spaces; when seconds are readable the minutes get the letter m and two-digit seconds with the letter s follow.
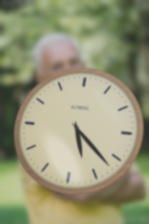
5h22
